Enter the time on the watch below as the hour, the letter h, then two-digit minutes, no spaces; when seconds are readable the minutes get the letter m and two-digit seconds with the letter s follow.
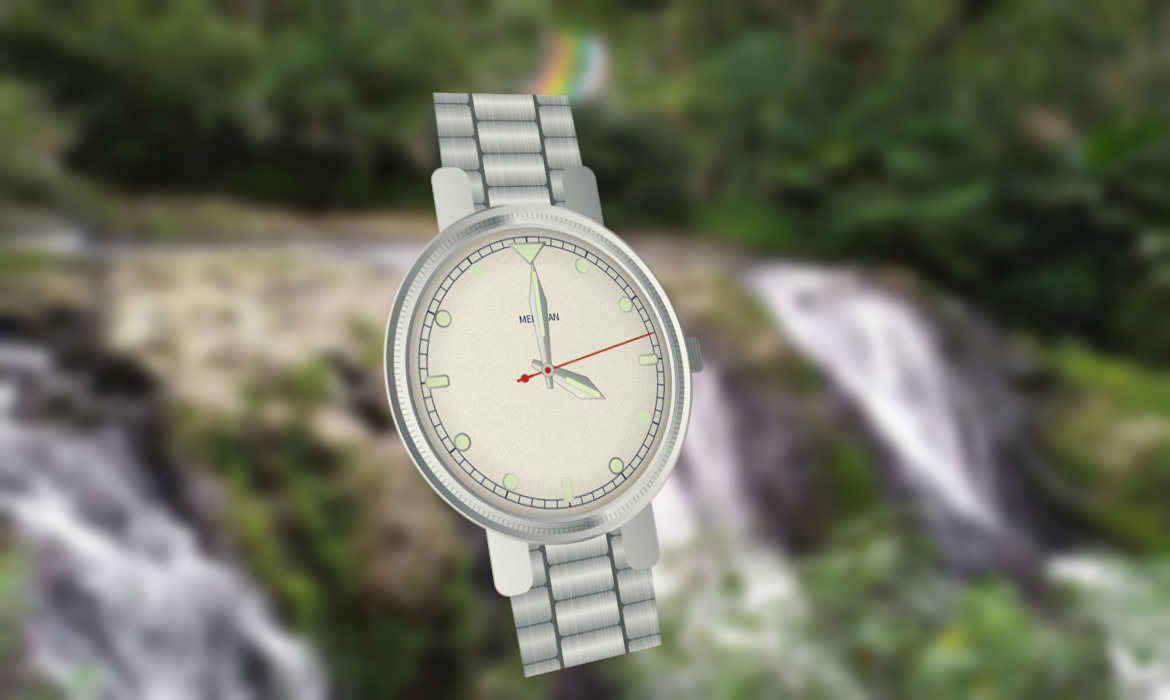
4h00m13s
